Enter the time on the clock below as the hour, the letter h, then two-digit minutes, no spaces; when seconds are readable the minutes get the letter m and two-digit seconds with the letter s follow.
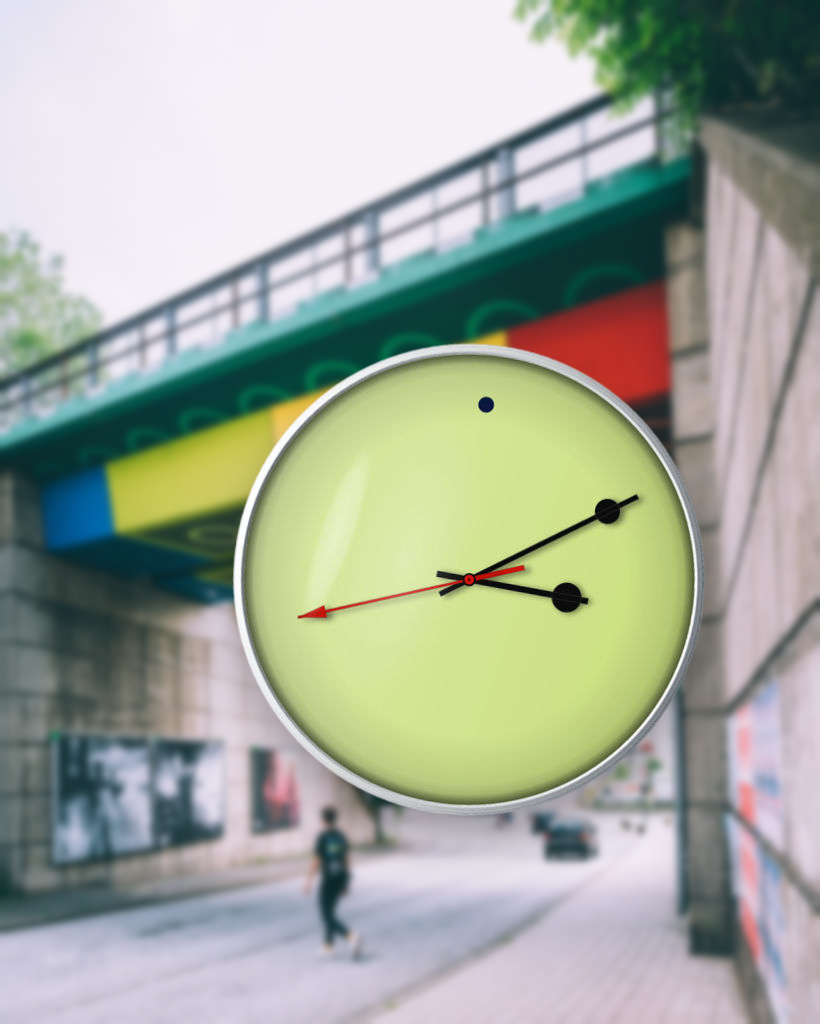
3h09m42s
